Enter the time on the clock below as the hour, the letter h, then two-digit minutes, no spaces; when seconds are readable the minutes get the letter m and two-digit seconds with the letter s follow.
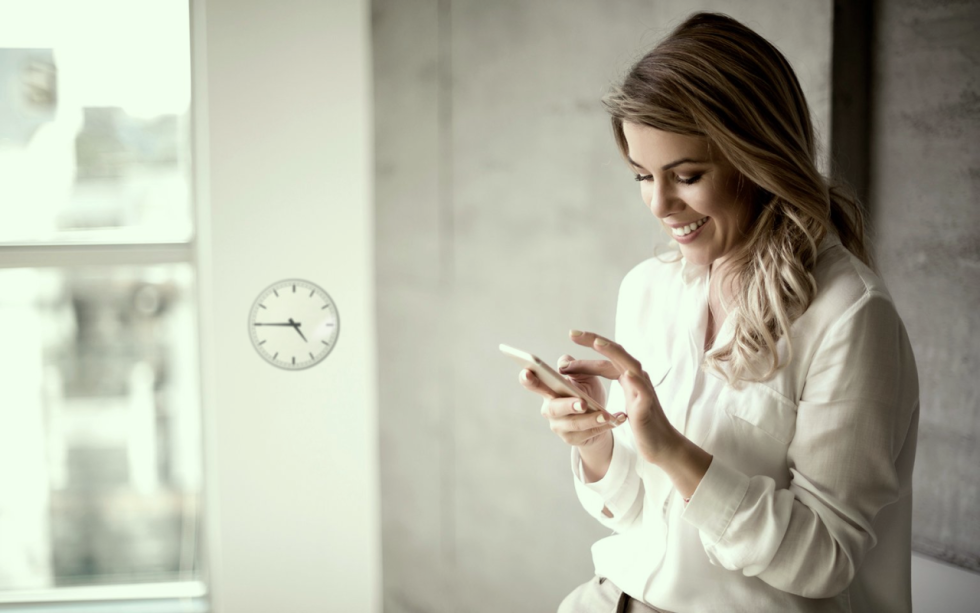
4h45
